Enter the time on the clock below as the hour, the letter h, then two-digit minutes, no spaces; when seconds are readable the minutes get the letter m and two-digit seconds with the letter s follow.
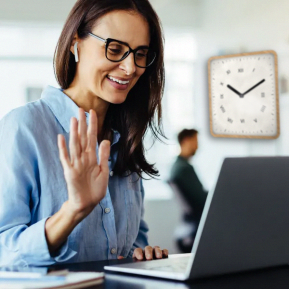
10h10
